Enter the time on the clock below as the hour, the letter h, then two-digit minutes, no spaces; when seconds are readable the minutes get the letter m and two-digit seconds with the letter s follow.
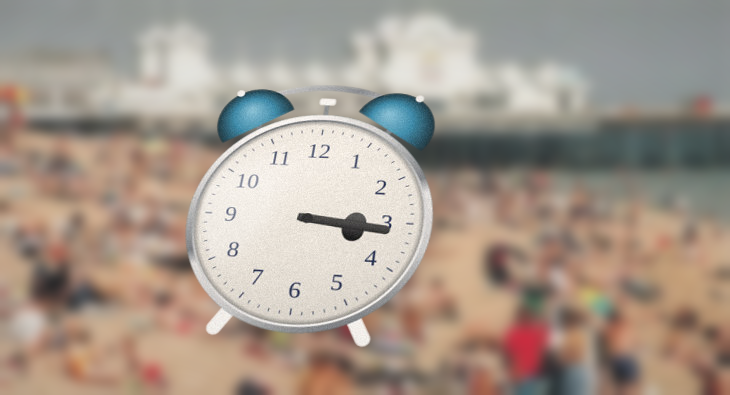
3h16
